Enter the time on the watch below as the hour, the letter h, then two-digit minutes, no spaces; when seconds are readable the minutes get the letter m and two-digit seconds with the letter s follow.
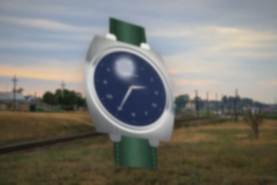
2h35
